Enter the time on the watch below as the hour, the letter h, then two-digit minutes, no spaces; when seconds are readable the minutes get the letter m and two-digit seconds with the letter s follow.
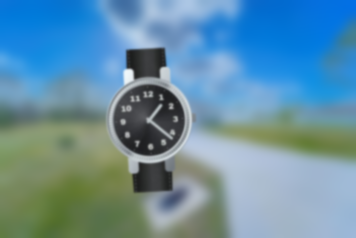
1h22
